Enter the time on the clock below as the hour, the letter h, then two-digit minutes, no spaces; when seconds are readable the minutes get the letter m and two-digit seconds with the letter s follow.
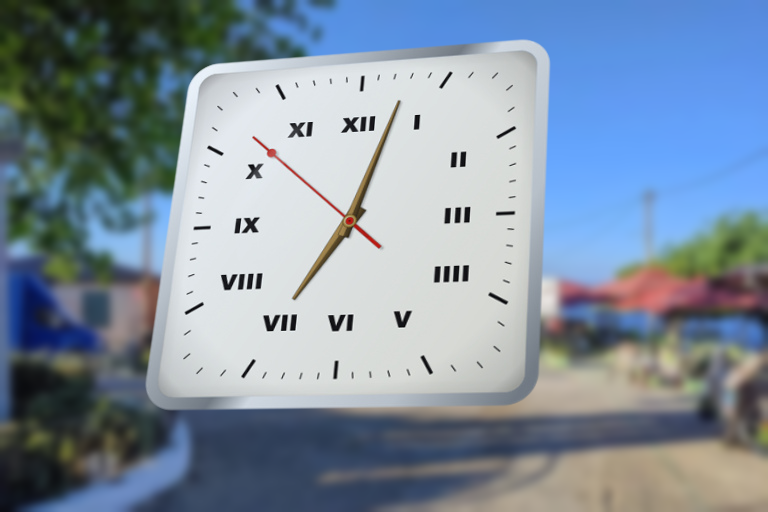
7h02m52s
